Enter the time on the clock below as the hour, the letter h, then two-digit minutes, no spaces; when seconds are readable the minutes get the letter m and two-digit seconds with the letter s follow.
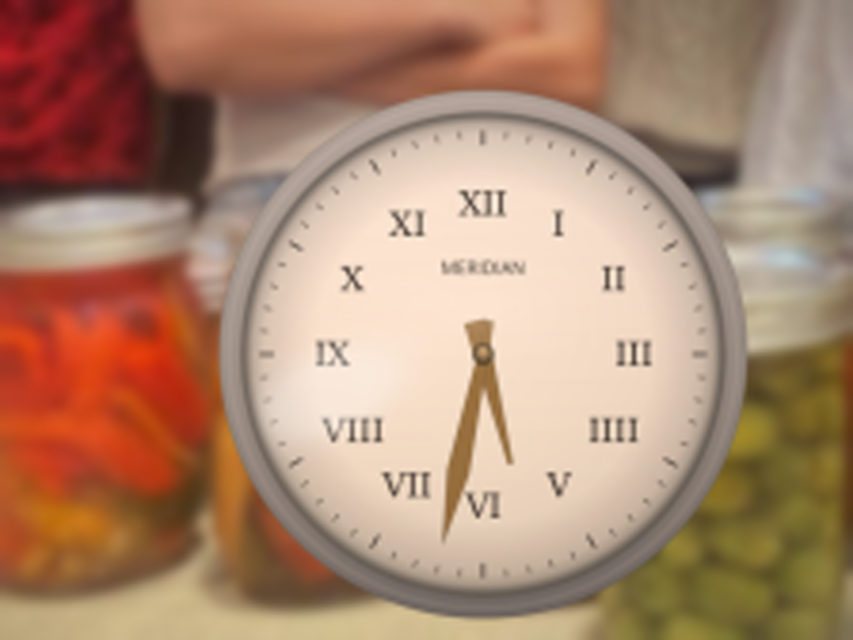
5h32
